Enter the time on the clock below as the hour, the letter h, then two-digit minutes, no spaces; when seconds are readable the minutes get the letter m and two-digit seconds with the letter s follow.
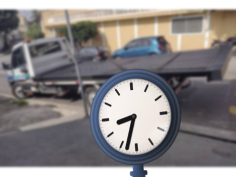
8h33
